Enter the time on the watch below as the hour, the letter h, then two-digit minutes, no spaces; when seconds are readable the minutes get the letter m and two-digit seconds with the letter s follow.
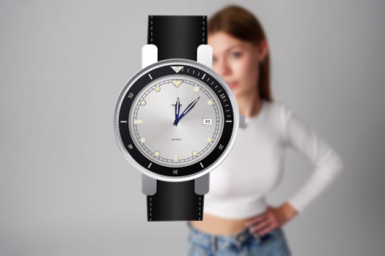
12h07
